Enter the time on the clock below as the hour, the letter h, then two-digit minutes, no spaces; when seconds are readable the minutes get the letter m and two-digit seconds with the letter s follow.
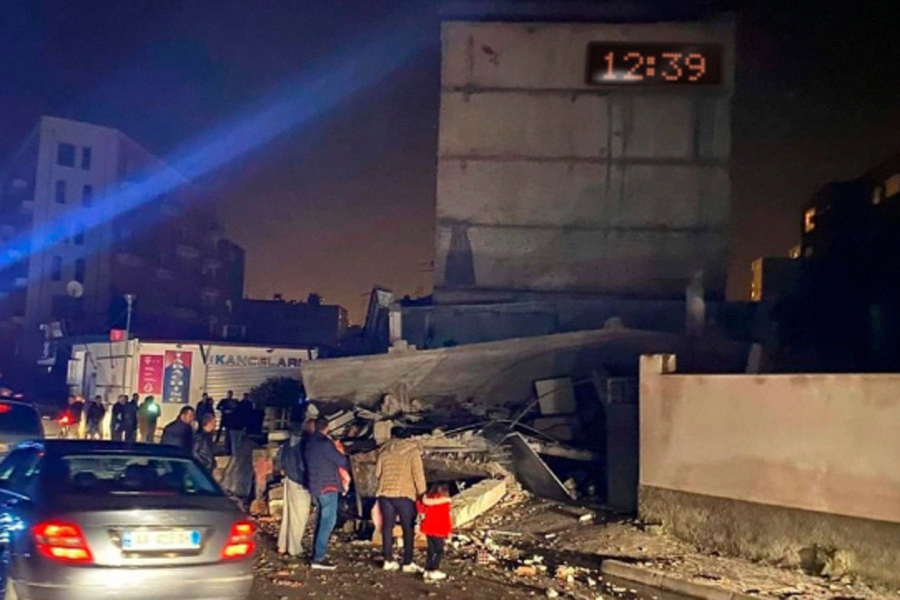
12h39
